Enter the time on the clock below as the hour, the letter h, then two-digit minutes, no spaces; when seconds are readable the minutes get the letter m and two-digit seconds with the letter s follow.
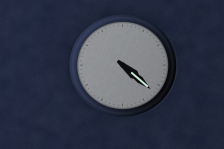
4h22
